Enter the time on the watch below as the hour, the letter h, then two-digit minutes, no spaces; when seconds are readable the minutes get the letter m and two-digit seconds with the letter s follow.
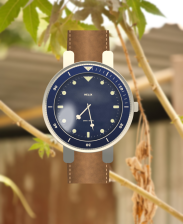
7h28
